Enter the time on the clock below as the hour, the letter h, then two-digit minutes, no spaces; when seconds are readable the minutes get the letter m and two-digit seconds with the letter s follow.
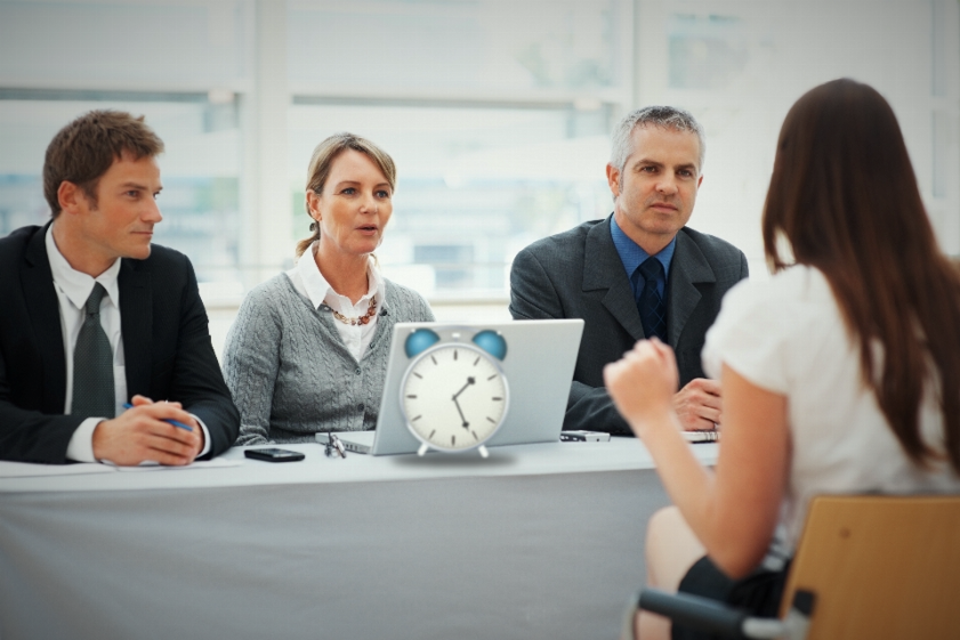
1h26
